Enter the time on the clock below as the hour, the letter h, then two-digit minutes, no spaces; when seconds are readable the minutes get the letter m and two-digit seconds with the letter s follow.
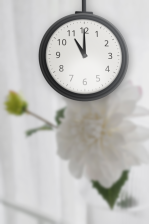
11h00
